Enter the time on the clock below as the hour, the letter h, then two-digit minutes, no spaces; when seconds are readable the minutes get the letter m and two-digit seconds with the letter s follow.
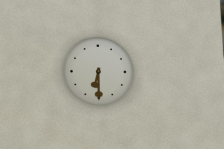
6h30
